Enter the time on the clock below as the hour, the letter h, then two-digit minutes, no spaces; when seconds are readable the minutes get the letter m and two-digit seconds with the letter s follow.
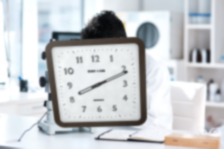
8h11
